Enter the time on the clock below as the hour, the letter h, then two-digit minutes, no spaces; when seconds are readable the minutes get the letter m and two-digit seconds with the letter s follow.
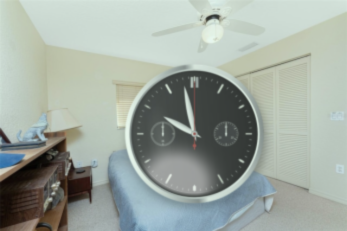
9h58
